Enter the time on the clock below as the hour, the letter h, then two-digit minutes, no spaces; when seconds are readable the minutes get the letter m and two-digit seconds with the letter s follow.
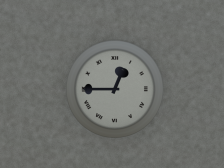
12h45
